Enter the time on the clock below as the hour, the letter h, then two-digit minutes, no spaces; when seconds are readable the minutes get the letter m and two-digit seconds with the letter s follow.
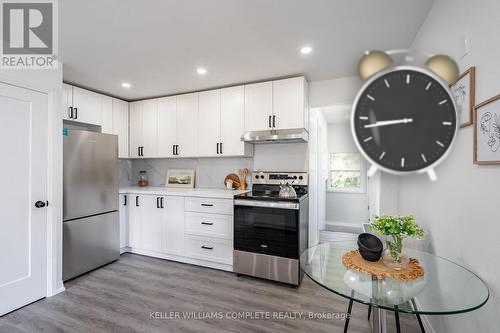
8h43
